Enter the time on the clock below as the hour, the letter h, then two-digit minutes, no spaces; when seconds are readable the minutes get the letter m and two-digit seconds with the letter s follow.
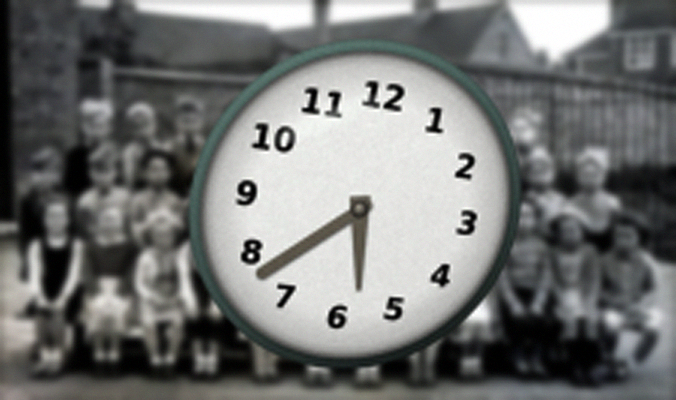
5h38
